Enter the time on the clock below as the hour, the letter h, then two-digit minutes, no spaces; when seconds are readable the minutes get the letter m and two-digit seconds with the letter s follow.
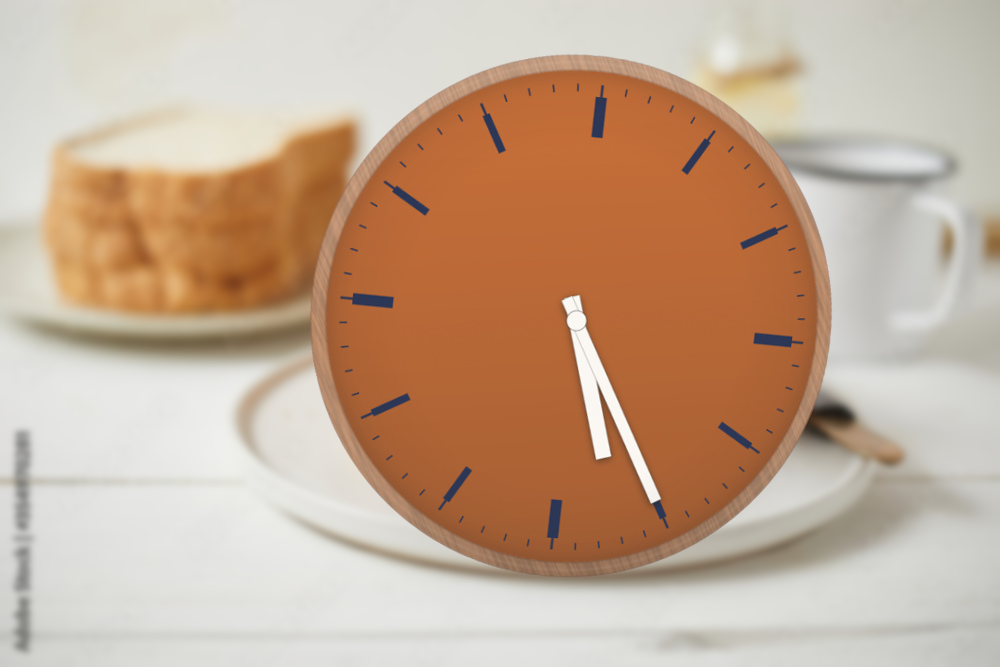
5h25
